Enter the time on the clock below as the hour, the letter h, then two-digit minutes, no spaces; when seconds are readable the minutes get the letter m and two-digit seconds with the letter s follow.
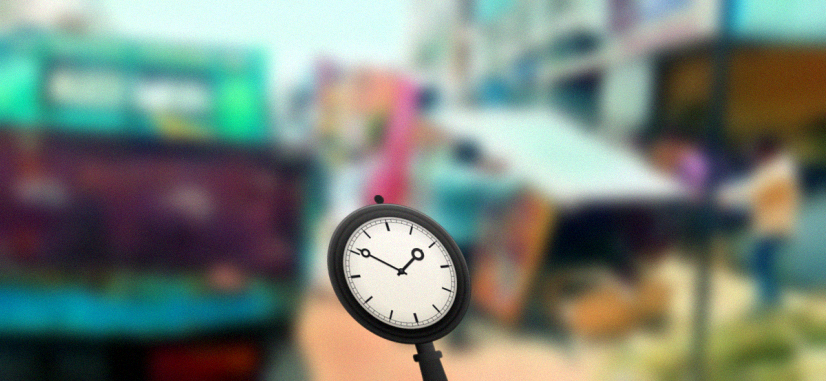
1h51
